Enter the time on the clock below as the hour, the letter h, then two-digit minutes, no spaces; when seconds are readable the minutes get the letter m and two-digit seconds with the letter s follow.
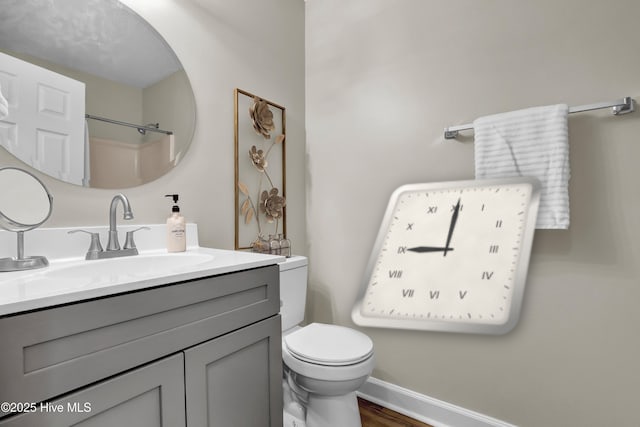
9h00
